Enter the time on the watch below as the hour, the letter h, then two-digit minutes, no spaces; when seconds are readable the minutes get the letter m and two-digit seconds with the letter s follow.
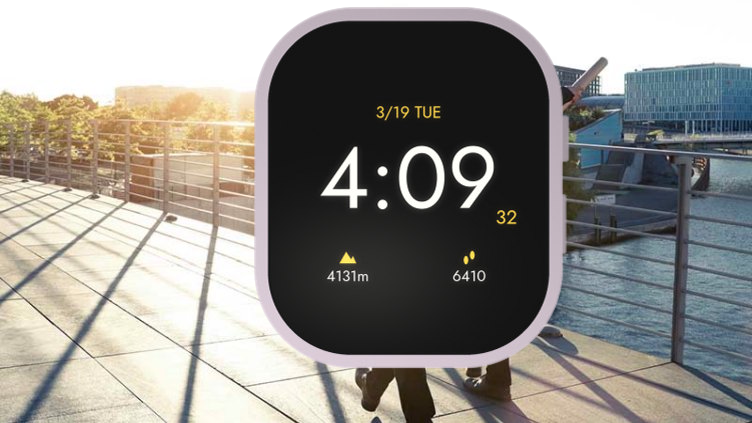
4h09m32s
